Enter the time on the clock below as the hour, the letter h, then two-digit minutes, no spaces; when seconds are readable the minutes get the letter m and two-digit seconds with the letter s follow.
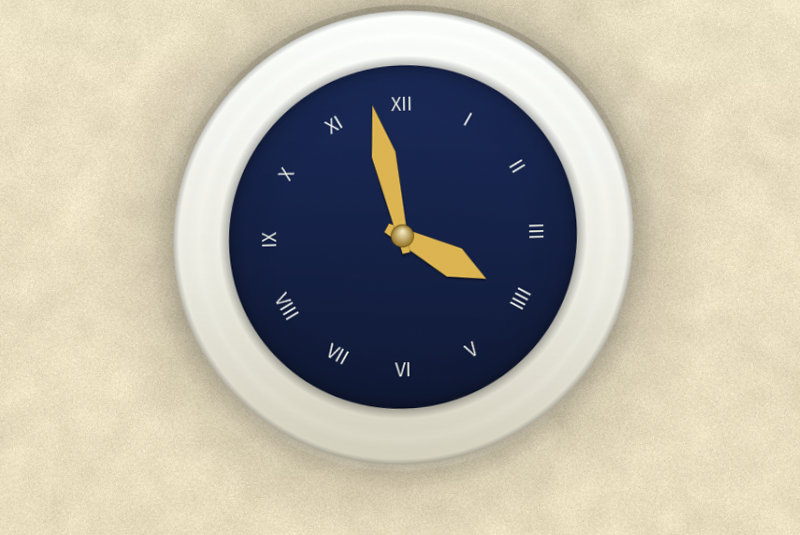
3h58
